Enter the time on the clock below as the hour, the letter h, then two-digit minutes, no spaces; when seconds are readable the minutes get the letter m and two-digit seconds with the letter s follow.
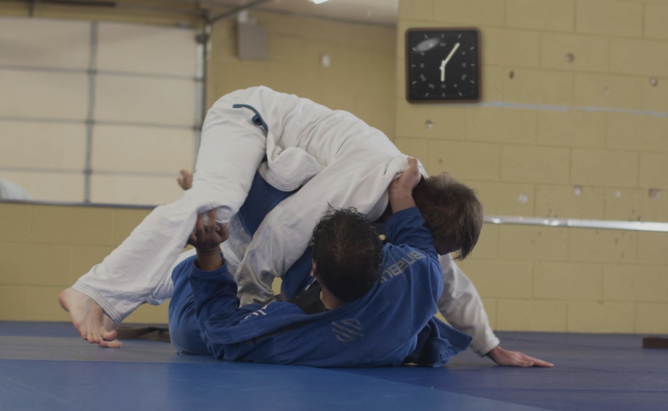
6h06
